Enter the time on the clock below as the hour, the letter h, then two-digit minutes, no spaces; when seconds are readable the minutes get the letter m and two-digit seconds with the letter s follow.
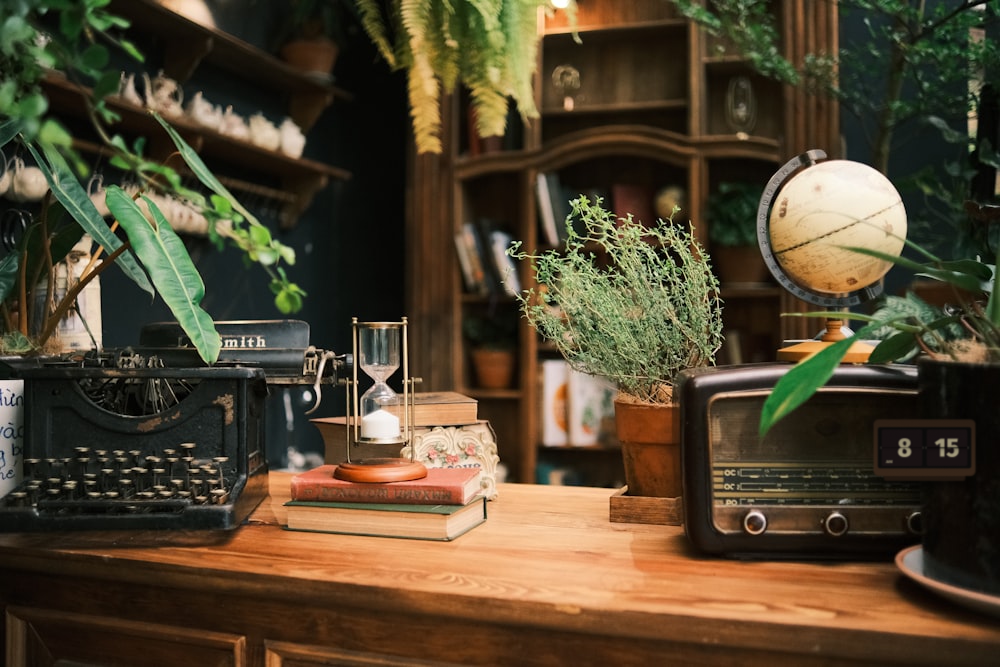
8h15
